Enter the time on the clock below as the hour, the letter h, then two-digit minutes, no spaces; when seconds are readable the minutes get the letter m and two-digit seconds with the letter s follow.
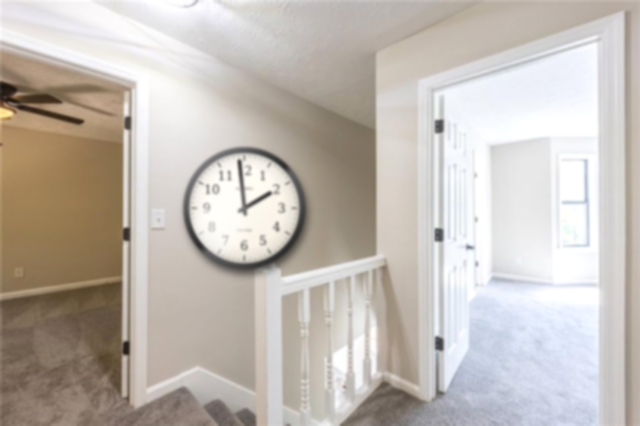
1h59
